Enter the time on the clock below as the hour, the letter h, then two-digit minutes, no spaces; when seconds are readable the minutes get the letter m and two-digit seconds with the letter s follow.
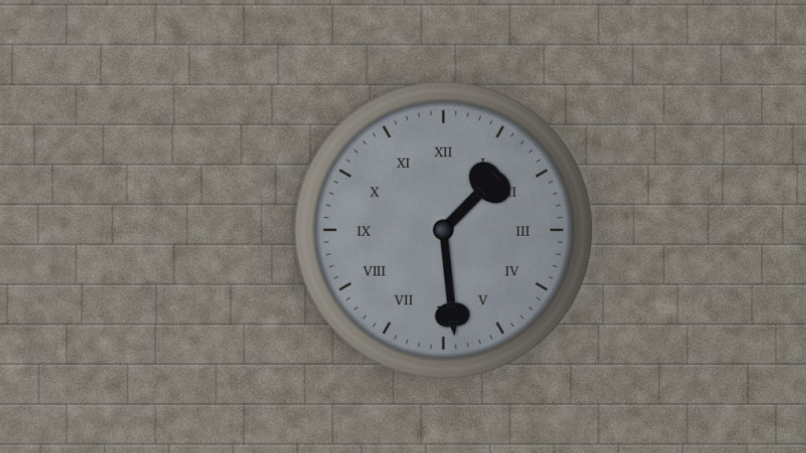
1h29
